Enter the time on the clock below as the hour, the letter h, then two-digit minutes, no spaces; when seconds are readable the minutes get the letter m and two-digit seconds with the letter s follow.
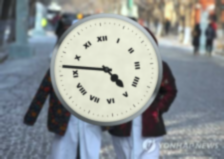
4h47
